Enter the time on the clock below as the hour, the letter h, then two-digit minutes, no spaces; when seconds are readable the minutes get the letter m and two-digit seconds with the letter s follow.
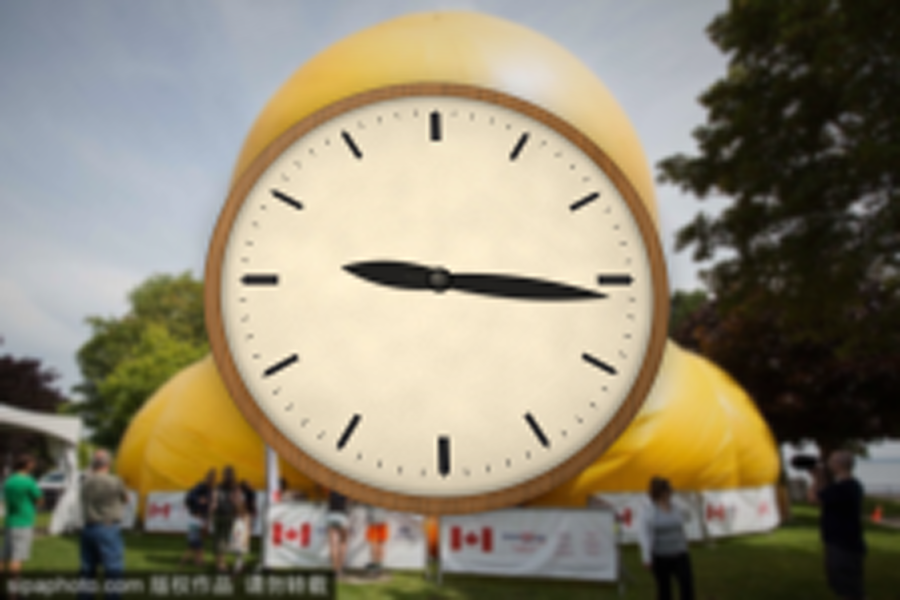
9h16
